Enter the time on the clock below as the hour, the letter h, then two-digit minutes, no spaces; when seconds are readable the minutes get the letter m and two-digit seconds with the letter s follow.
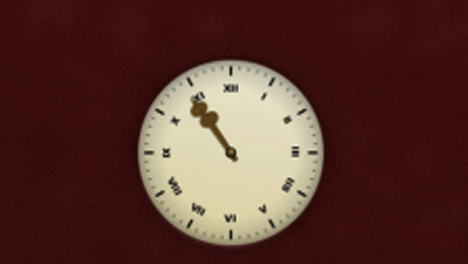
10h54
